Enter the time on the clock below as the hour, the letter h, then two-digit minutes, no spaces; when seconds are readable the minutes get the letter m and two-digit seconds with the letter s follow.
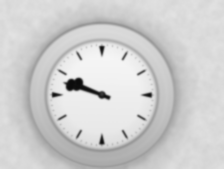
9h48
